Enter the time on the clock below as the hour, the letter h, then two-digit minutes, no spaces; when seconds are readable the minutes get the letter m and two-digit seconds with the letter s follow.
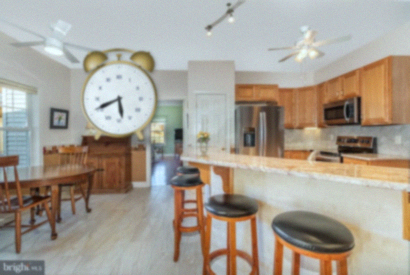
5h41
